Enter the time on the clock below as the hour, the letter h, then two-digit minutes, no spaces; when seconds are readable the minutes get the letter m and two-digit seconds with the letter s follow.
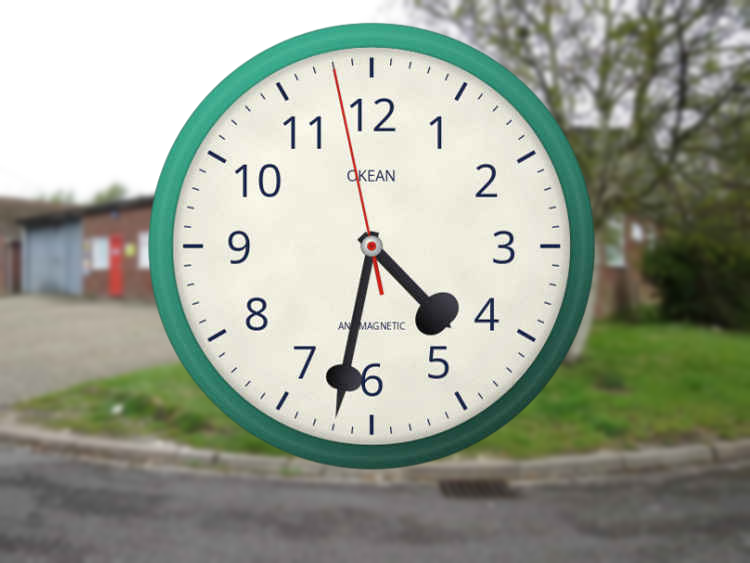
4h31m58s
